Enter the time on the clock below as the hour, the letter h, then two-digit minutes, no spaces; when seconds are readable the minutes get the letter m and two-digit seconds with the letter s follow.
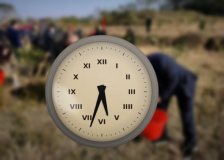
5h33
